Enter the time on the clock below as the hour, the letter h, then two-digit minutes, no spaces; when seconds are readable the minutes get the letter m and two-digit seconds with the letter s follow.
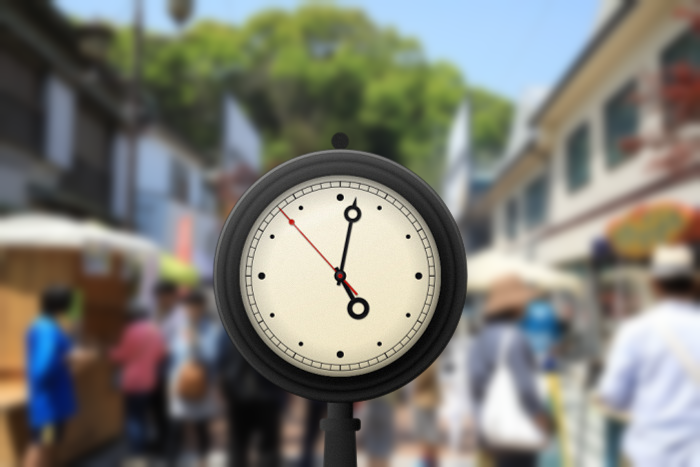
5h01m53s
